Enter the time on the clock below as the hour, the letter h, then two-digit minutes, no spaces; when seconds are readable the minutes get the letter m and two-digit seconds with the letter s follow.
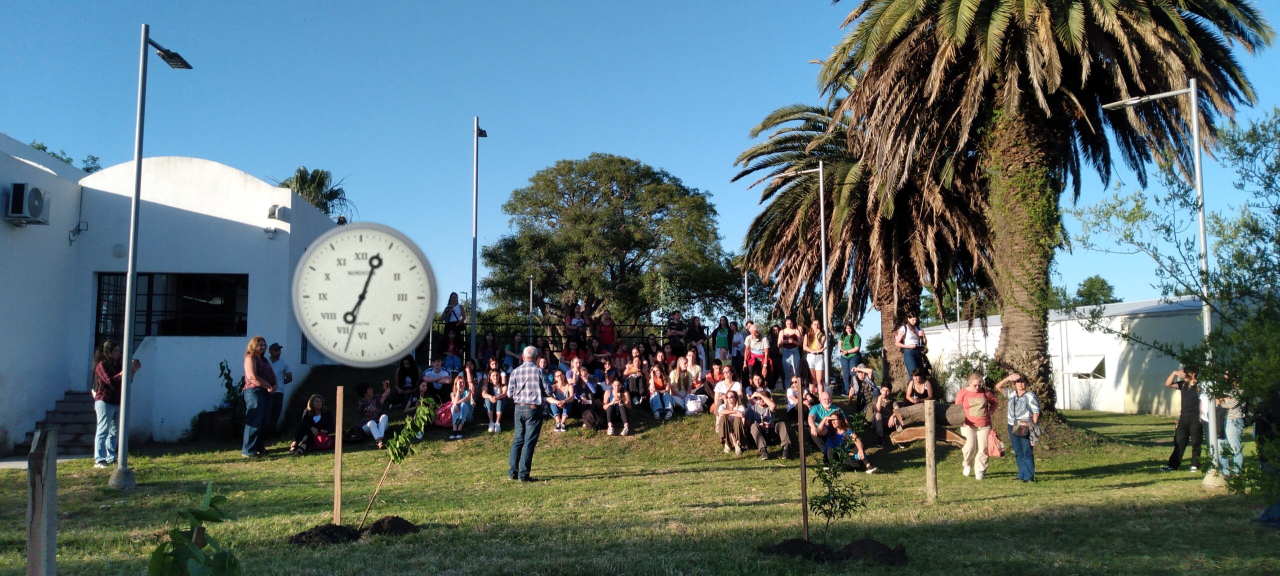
7h03m33s
